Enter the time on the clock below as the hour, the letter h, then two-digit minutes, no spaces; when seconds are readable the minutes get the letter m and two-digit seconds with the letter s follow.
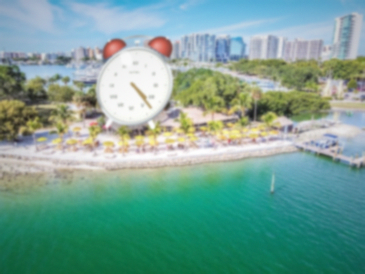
4h23
